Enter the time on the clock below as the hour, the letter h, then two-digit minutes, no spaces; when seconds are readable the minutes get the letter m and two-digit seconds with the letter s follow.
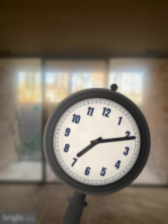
7h11
